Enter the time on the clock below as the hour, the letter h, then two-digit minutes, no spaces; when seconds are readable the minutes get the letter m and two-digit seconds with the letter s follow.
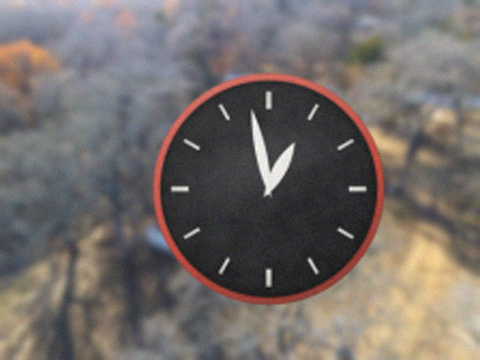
12h58
